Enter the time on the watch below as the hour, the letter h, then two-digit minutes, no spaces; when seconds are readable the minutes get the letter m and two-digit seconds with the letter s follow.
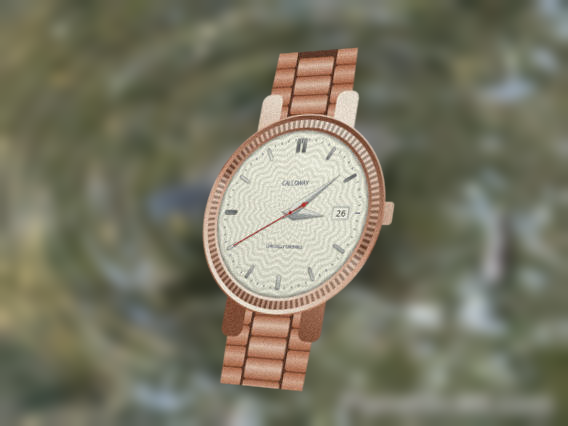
3h08m40s
